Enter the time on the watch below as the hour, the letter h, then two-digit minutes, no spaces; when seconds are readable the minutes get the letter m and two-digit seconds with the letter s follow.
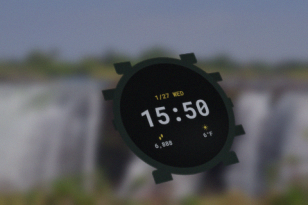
15h50
